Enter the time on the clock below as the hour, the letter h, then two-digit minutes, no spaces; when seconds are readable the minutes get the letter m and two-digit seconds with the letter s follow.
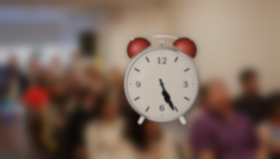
5h26
